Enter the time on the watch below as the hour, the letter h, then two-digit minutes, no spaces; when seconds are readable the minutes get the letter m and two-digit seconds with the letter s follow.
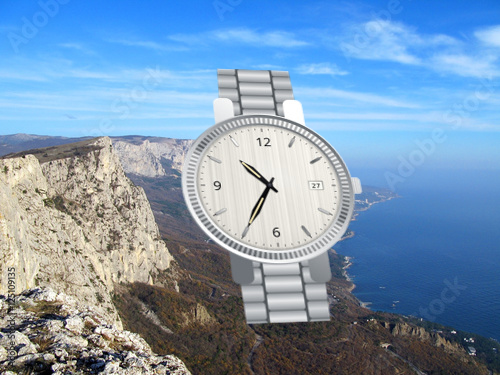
10h35
